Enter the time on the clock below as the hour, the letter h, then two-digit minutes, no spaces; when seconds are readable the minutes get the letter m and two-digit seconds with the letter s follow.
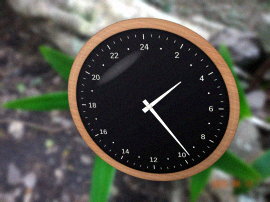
3h24
